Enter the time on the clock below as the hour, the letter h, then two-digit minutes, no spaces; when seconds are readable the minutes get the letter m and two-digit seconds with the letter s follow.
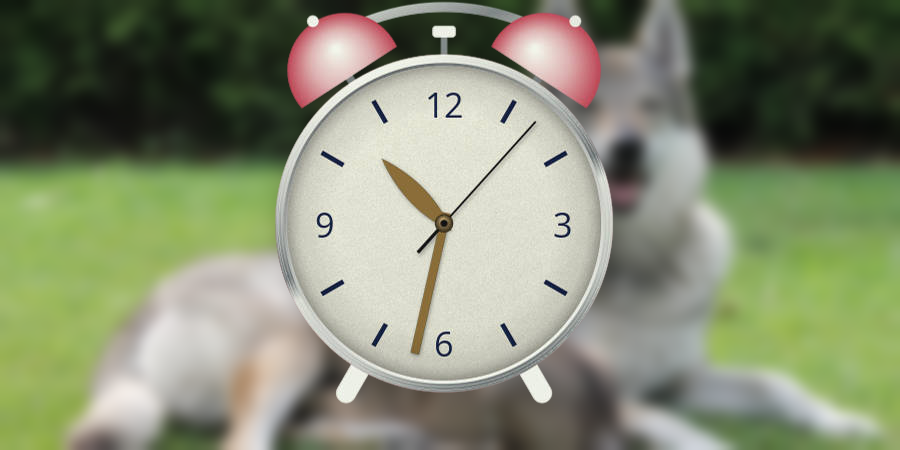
10h32m07s
